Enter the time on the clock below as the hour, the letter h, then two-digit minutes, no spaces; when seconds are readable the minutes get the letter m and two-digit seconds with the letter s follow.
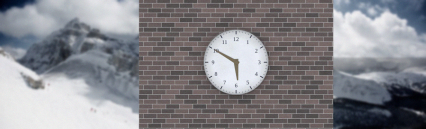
5h50
